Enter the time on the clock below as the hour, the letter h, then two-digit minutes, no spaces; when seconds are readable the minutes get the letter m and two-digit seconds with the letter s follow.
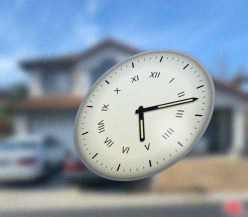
5h12
